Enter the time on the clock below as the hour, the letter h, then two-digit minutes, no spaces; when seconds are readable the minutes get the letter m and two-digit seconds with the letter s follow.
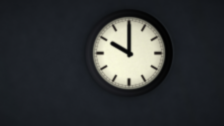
10h00
